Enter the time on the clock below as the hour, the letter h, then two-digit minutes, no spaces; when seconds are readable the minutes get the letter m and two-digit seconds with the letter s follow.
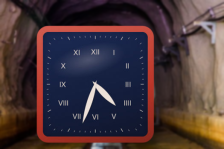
4h33
